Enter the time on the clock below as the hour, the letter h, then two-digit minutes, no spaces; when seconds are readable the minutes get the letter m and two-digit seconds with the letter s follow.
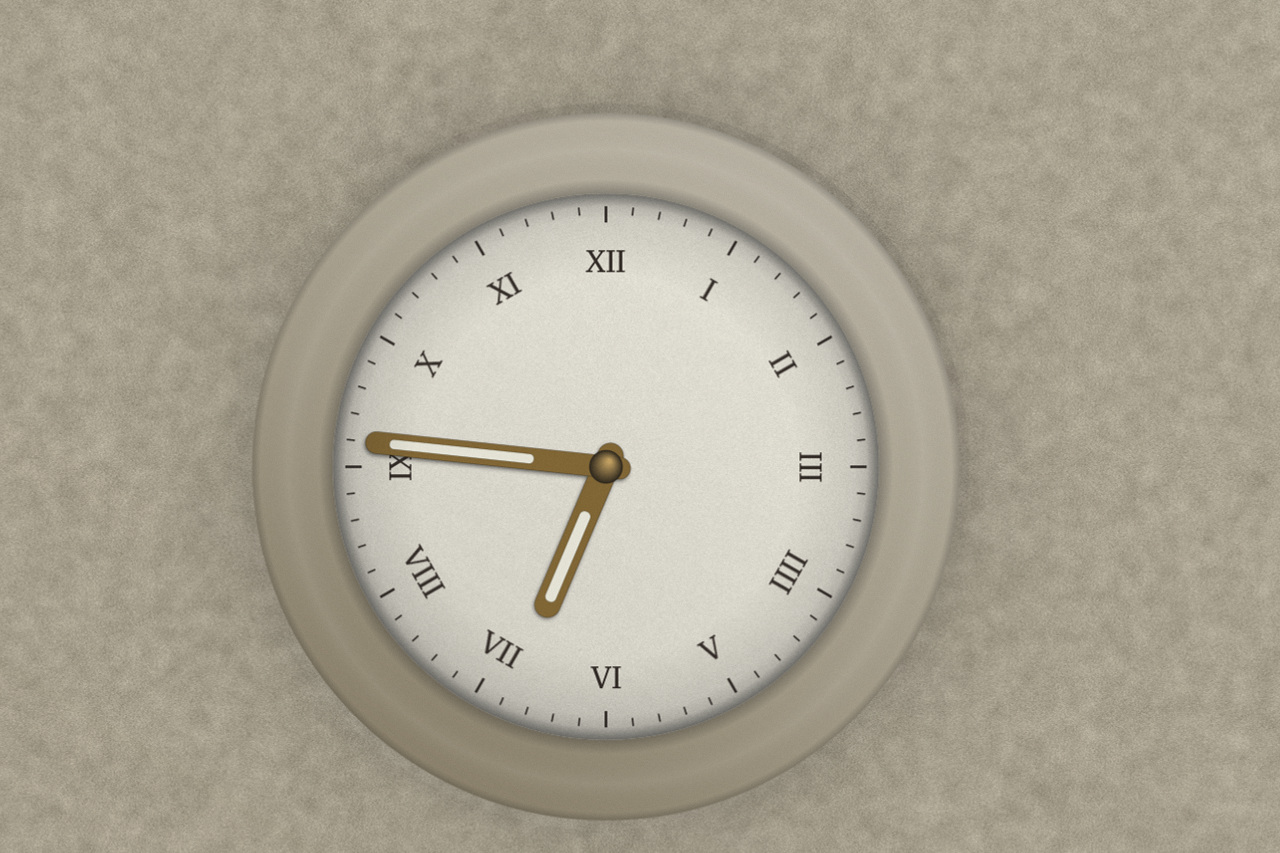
6h46
